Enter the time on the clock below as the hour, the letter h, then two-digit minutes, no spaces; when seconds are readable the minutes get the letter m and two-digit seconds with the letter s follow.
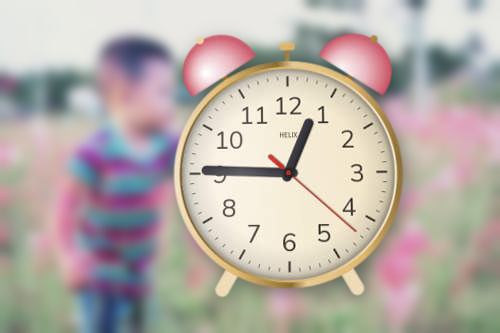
12h45m22s
